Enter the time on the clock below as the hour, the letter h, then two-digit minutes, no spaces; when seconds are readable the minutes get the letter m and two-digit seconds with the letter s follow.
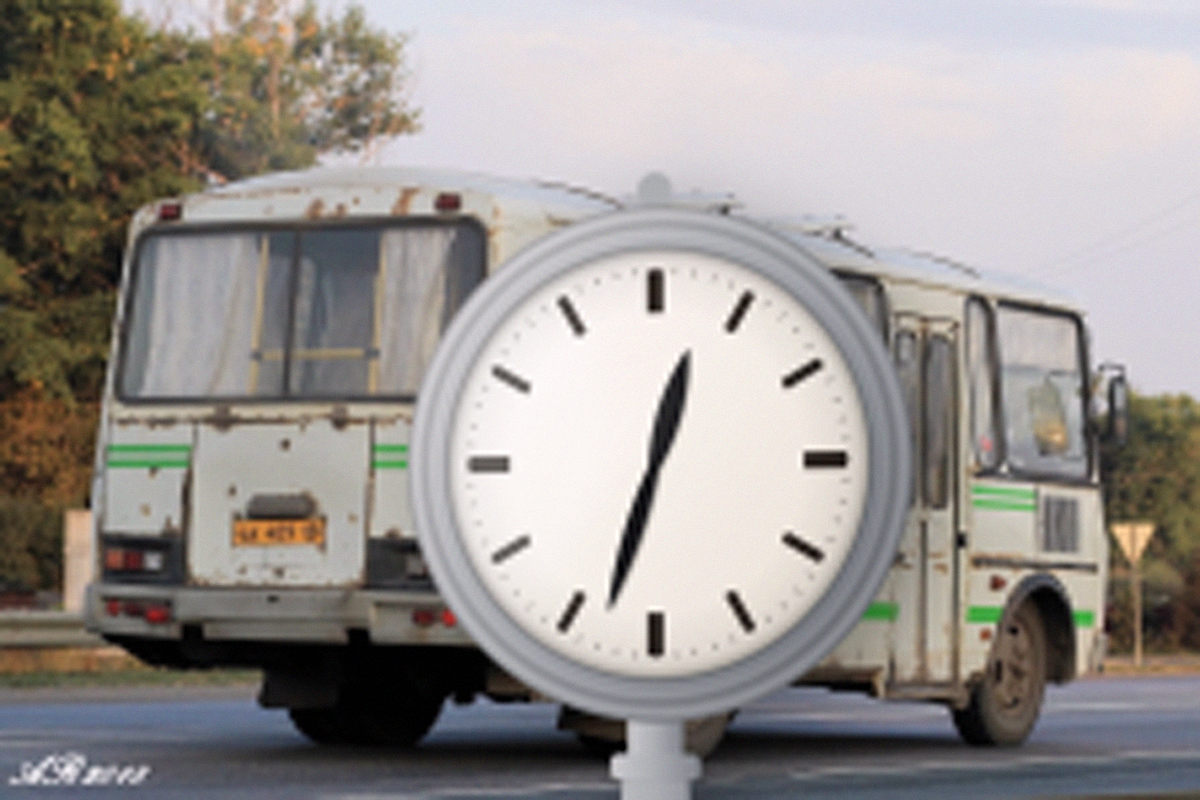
12h33
